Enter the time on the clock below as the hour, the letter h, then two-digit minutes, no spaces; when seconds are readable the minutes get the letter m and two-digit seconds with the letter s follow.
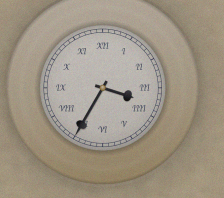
3h35
